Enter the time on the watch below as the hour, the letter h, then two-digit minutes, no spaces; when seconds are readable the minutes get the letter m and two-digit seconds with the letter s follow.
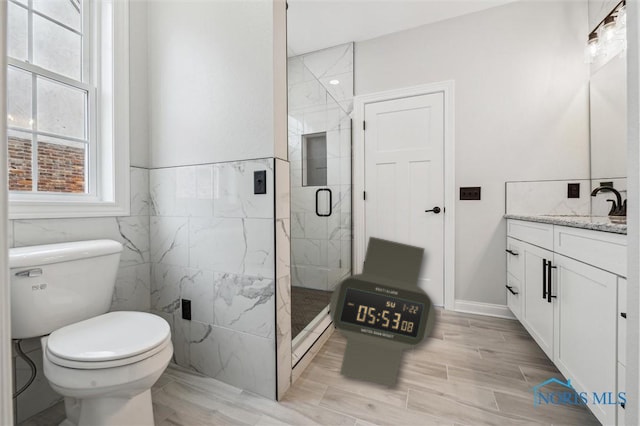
5h53m08s
